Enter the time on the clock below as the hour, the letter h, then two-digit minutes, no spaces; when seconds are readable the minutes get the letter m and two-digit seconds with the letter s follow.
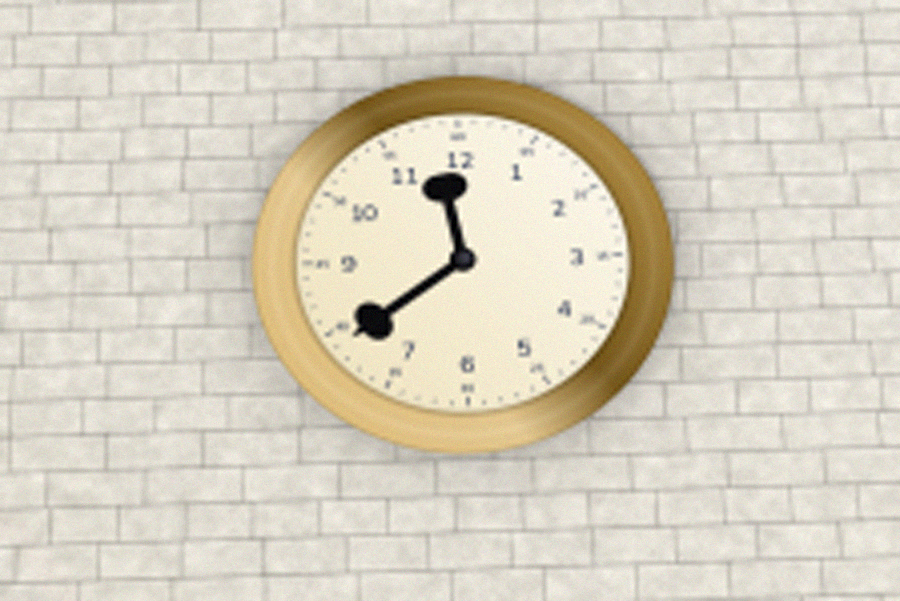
11h39
